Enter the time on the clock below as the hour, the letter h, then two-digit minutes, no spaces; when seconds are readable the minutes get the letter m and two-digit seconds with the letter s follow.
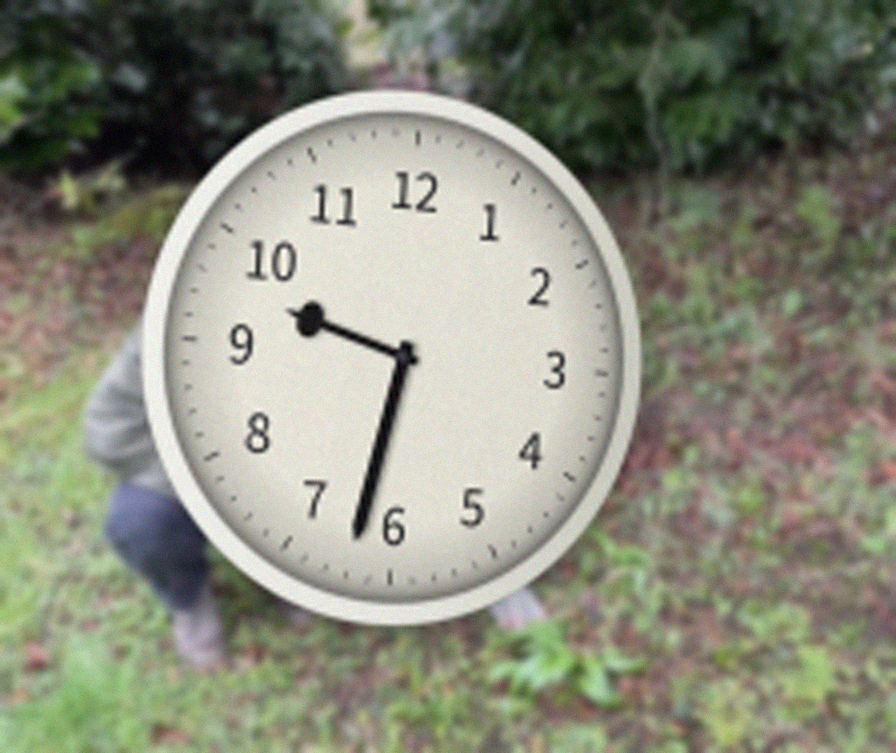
9h32
